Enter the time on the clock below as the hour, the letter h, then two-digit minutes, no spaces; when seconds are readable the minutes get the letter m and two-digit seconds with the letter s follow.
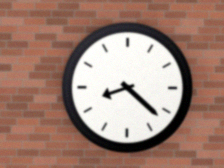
8h22
